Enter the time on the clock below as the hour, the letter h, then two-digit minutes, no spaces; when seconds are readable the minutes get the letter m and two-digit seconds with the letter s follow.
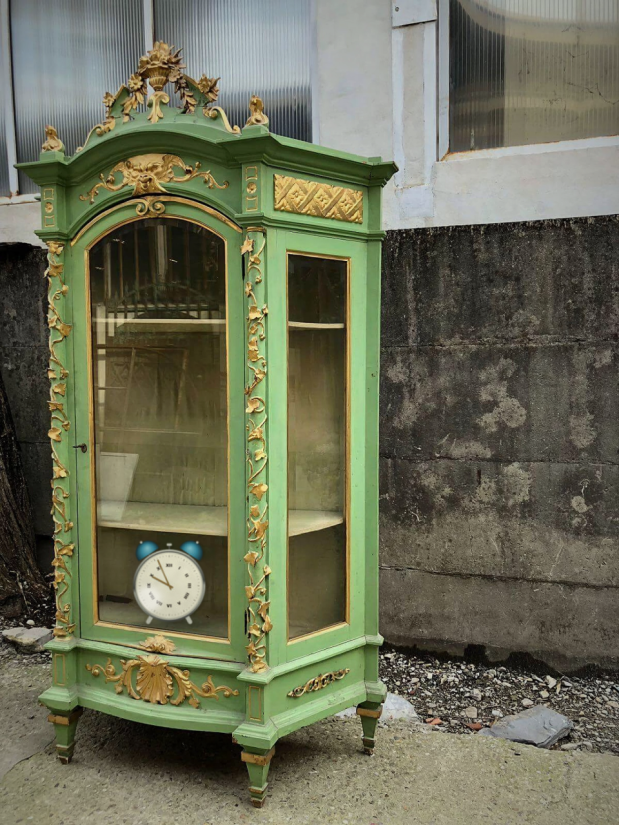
9h56
